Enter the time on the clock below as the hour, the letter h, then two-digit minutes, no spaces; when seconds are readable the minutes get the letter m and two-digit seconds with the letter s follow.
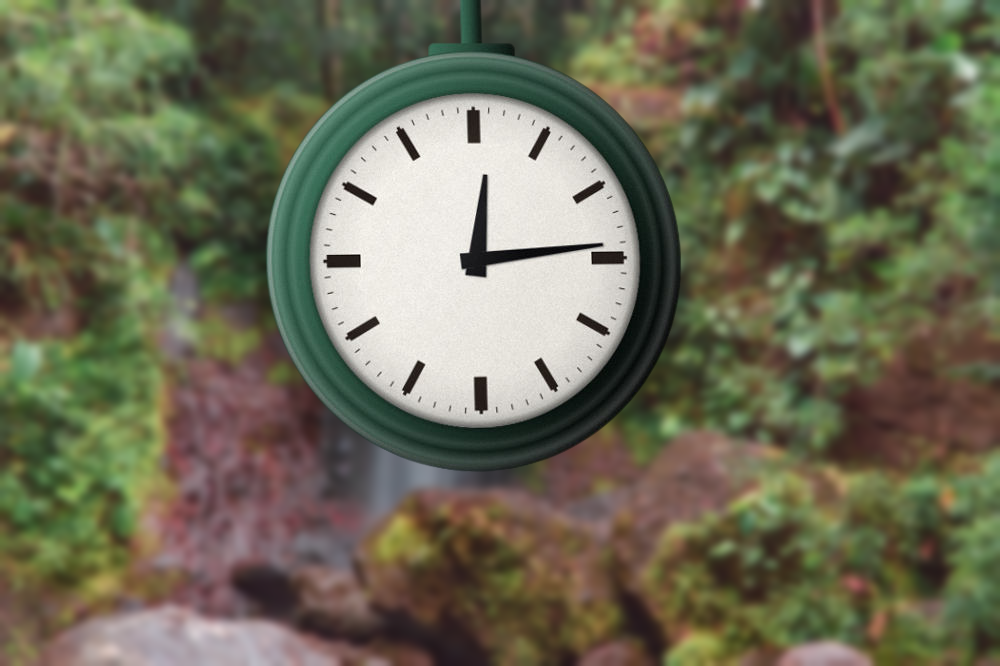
12h14
